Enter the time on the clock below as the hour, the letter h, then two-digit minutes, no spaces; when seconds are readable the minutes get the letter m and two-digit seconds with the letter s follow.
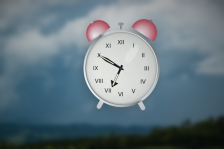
6h50
